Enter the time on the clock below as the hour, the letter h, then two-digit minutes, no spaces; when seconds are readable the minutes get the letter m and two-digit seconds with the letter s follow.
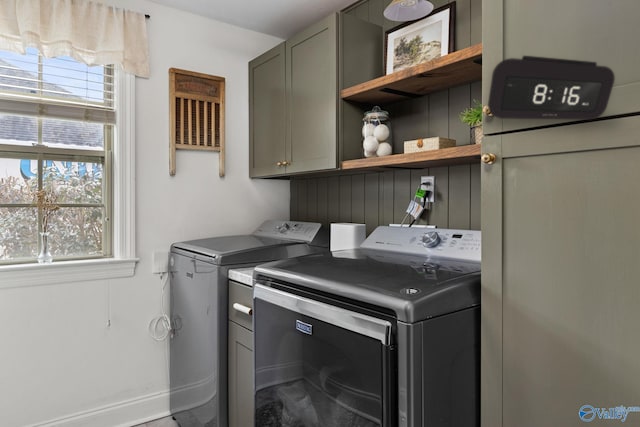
8h16
